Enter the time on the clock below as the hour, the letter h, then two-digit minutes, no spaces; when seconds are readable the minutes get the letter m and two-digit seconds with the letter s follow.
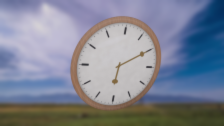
6h10
